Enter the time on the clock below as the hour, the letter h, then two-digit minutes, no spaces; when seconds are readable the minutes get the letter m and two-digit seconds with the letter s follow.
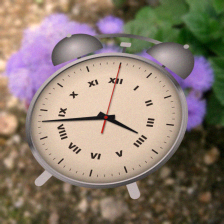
3h43m00s
